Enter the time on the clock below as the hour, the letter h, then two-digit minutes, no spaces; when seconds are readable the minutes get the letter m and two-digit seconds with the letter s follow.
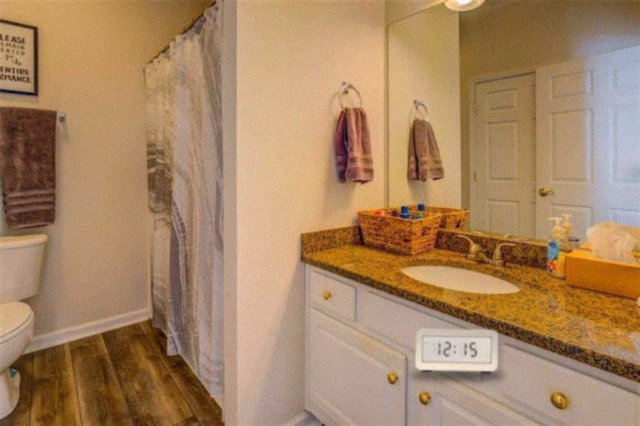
12h15
